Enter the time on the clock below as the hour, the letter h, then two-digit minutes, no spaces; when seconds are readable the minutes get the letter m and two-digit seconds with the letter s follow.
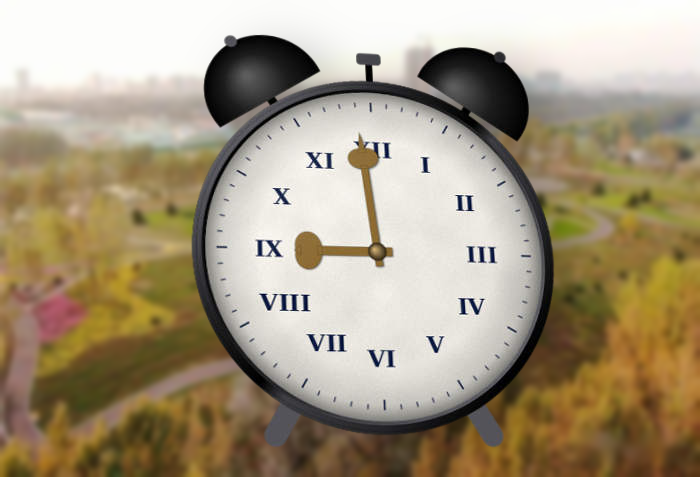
8h59
